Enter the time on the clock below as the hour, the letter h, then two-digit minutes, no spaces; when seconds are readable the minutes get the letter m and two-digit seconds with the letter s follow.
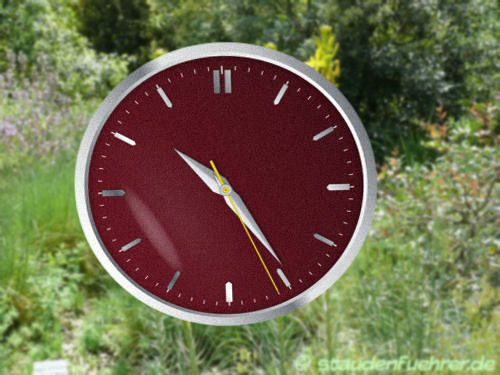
10h24m26s
